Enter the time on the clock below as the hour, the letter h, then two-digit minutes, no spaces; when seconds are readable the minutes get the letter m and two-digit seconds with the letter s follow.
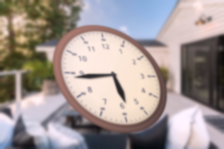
5h44
